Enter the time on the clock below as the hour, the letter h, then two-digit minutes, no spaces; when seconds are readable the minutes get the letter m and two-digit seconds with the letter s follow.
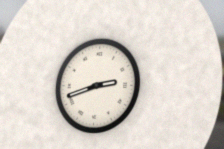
2h42
